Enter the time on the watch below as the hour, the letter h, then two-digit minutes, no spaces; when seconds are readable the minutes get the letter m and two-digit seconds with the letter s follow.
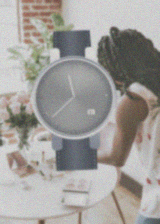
11h38
